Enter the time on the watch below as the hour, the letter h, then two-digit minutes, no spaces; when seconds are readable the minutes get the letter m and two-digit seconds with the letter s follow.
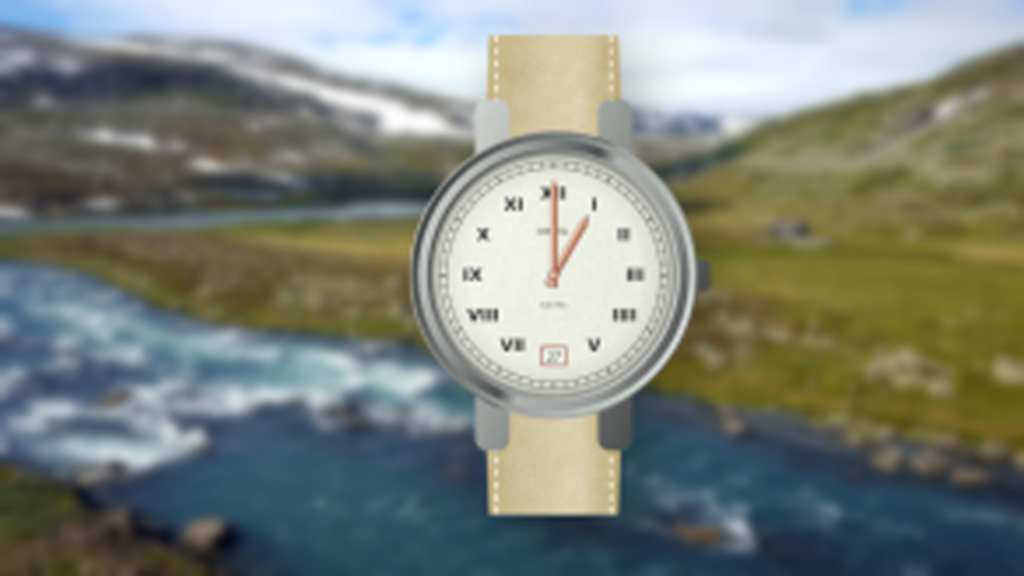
1h00
